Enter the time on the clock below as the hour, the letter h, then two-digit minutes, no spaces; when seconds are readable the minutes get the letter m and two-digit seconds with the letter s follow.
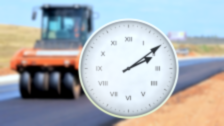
2h09
